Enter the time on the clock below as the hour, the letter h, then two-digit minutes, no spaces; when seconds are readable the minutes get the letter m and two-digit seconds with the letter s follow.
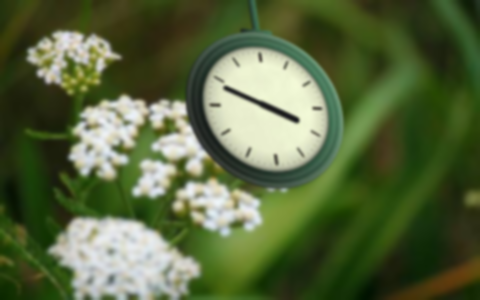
3h49
